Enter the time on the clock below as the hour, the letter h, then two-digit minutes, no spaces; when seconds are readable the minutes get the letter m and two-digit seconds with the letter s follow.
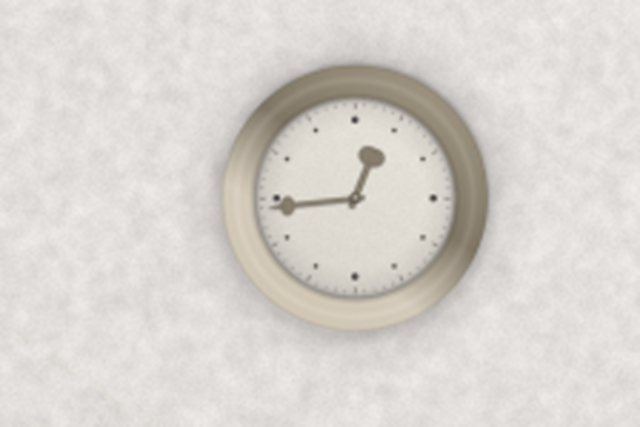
12h44
